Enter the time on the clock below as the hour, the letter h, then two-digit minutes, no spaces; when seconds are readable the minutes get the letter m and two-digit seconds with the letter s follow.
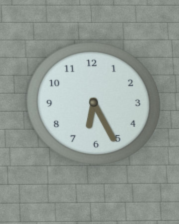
6h26
